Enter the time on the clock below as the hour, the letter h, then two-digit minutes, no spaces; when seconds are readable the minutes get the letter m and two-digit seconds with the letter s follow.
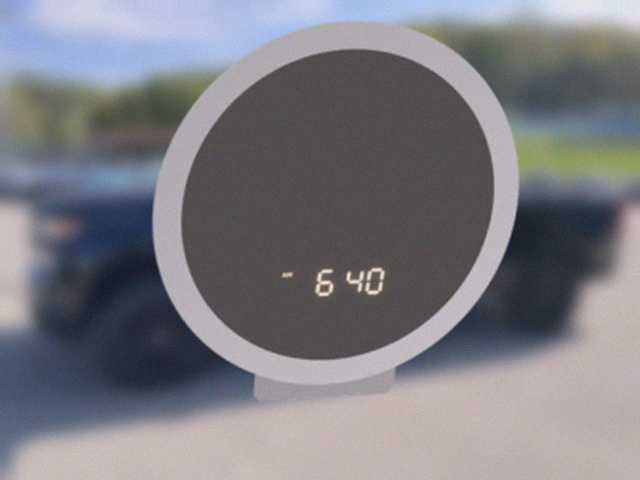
6h40
